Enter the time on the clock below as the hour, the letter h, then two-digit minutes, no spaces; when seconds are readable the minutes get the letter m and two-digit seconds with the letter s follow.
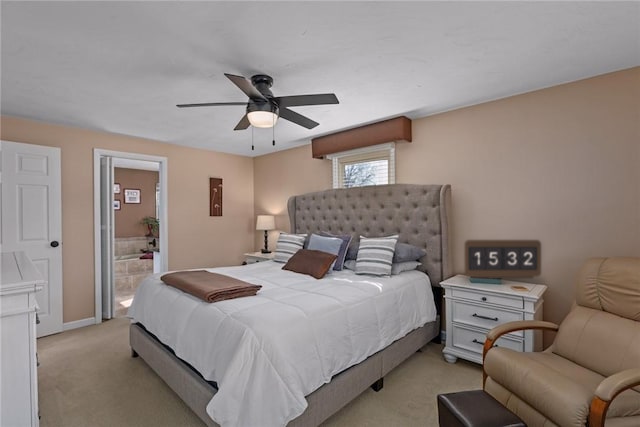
15h32
